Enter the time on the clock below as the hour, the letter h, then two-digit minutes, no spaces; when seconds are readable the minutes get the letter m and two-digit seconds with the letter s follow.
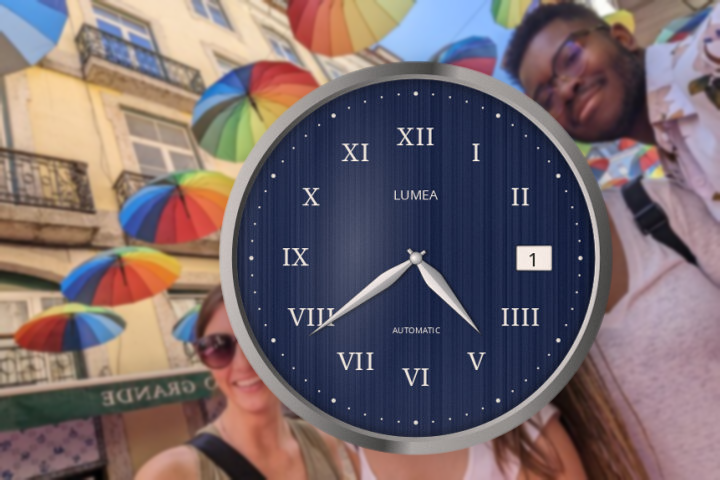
4h39
